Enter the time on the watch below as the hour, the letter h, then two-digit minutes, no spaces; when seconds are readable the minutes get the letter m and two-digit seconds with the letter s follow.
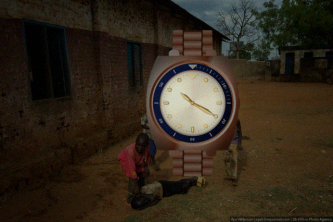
10h20
